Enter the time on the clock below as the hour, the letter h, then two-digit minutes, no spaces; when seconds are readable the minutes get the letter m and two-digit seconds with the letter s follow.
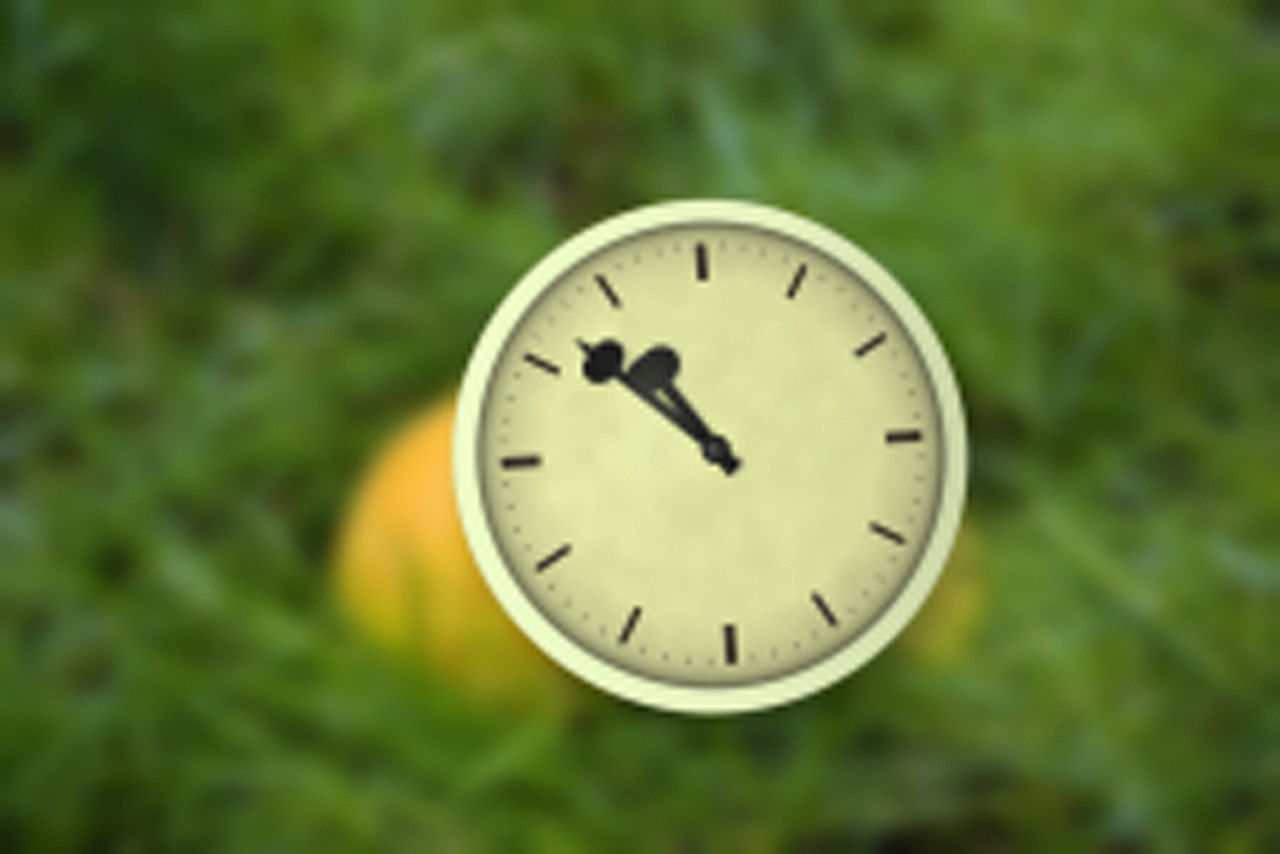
10h52
